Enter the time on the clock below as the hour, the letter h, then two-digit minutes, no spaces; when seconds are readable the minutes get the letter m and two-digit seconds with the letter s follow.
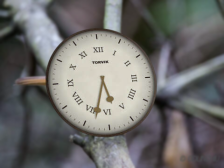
5h33
